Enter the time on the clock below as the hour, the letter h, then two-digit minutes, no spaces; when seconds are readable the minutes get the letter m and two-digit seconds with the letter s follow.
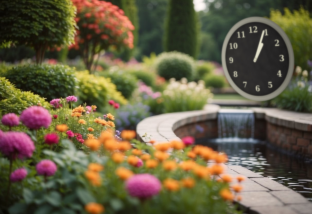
1h04
